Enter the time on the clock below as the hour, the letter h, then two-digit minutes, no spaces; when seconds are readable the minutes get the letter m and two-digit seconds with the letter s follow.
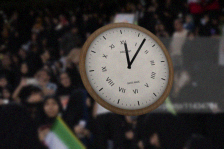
12h07
